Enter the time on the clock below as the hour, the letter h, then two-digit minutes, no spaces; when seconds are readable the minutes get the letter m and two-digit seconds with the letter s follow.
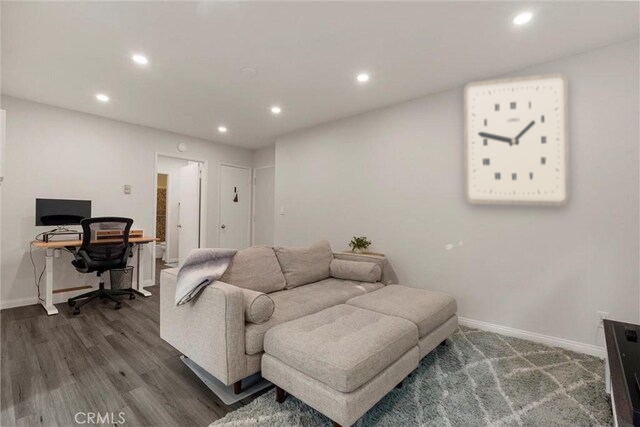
1h47
